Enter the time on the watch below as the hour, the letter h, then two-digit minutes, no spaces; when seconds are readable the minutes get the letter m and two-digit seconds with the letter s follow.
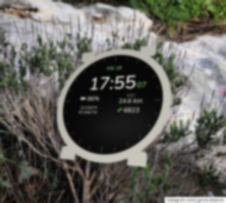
17h55
